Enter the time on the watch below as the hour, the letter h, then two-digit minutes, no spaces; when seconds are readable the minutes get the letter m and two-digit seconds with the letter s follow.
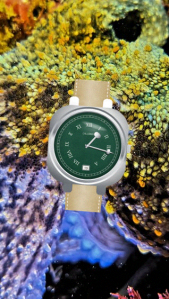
1h17
